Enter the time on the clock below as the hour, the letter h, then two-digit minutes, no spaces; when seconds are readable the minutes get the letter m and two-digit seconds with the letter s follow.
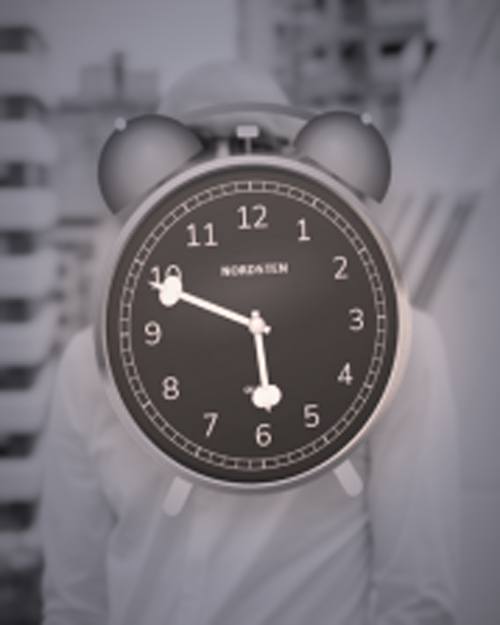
5h49
